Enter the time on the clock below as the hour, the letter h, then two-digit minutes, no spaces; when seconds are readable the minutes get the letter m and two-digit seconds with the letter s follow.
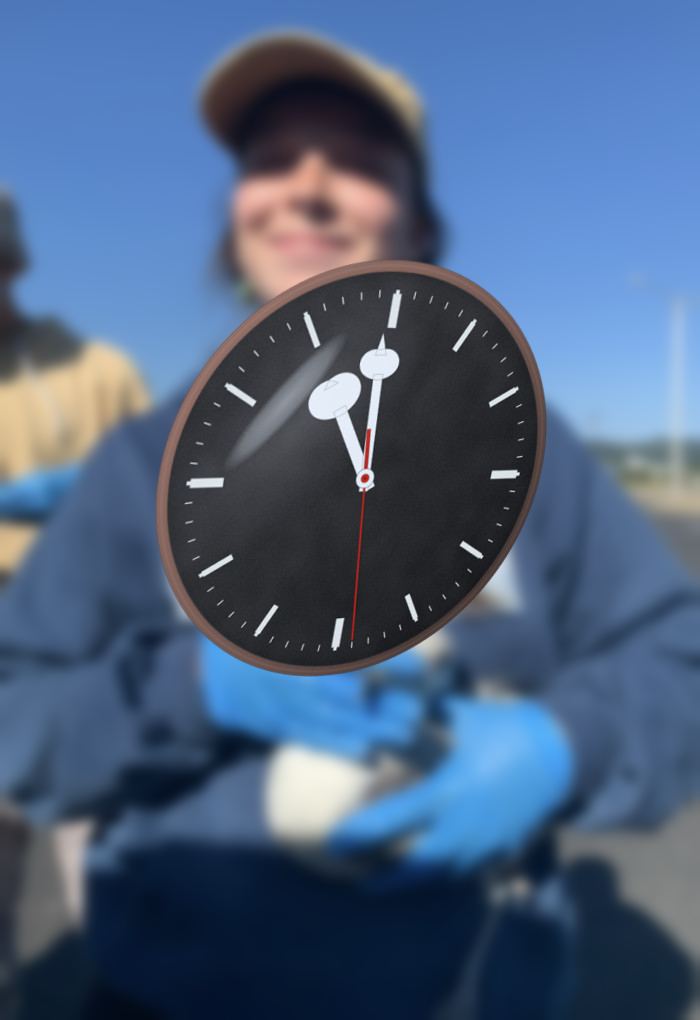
10h59m29s
